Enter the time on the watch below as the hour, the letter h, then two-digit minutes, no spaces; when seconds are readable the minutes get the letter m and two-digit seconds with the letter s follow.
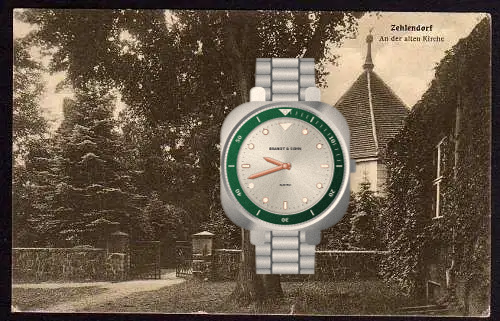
9h42
